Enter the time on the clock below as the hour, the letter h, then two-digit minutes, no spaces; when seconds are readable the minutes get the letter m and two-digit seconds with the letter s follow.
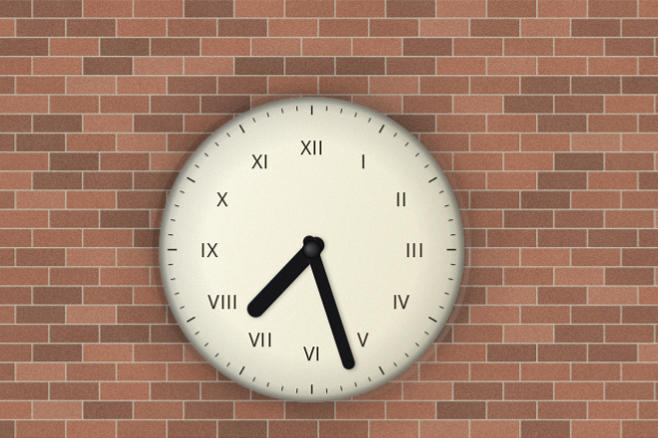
7h27
